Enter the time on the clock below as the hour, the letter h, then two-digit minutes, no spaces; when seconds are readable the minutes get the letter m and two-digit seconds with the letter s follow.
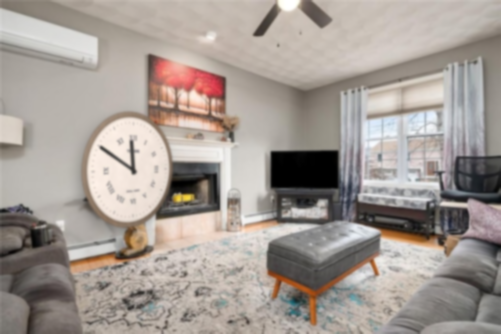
11h50
